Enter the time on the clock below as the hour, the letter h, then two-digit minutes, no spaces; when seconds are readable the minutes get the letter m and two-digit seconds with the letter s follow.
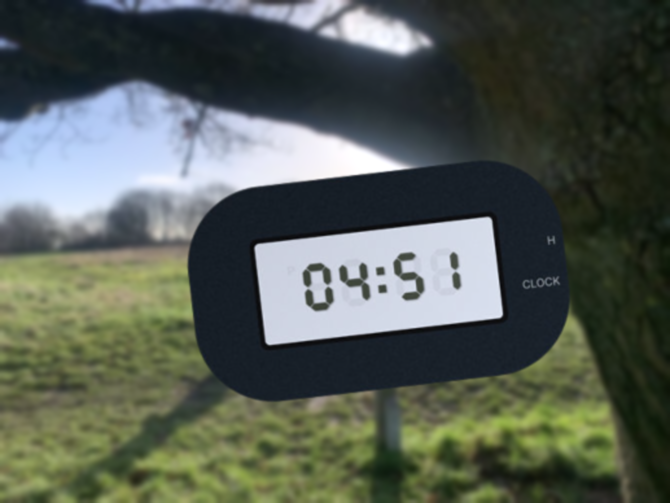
4h51
